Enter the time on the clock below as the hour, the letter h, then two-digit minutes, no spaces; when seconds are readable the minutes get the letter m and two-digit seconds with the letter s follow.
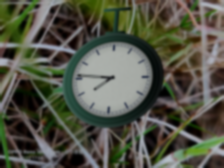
7h46
